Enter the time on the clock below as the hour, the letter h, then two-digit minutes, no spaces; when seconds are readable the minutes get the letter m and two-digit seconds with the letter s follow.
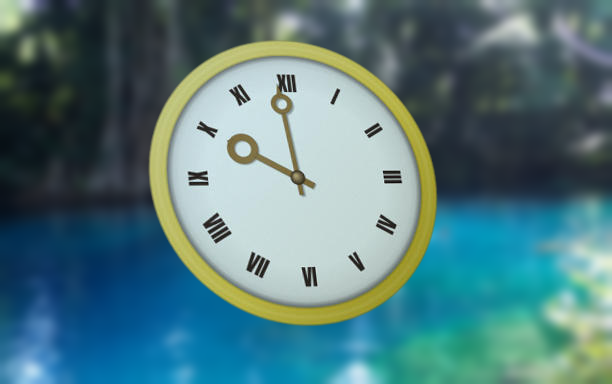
9h59
